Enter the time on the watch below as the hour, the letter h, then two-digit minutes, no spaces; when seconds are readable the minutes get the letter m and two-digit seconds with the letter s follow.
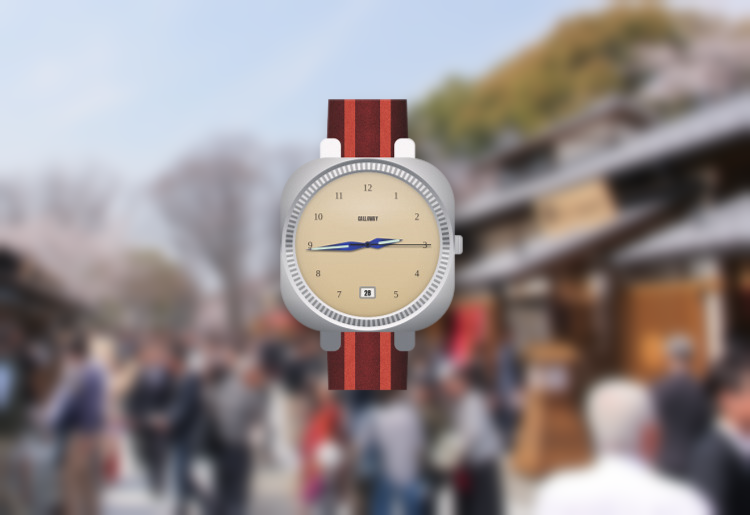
2h44m15s
